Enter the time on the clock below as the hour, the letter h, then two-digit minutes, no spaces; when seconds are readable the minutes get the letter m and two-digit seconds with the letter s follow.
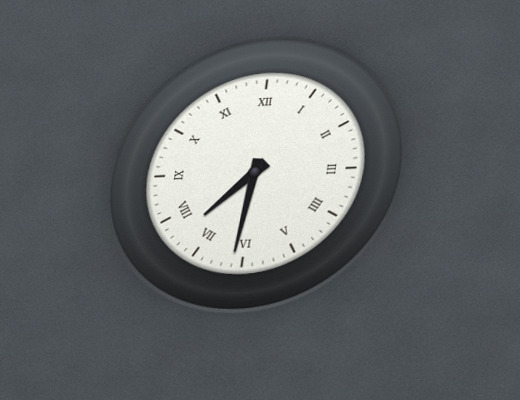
7h31
